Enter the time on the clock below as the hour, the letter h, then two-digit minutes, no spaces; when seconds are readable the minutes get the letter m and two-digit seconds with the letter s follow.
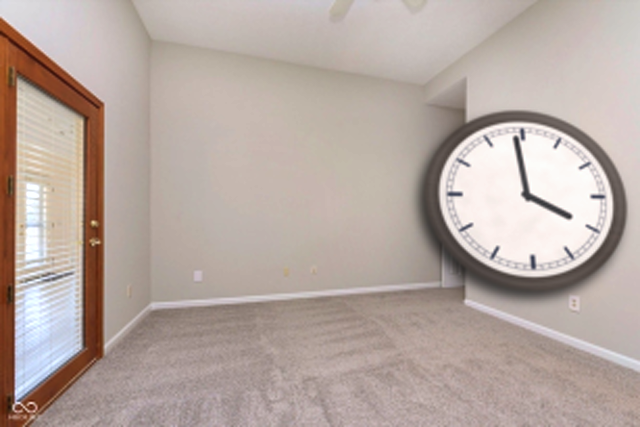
3h59
